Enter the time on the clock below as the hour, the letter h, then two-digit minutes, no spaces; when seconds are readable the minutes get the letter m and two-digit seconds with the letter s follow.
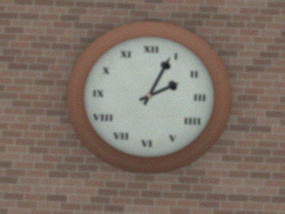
2h04
